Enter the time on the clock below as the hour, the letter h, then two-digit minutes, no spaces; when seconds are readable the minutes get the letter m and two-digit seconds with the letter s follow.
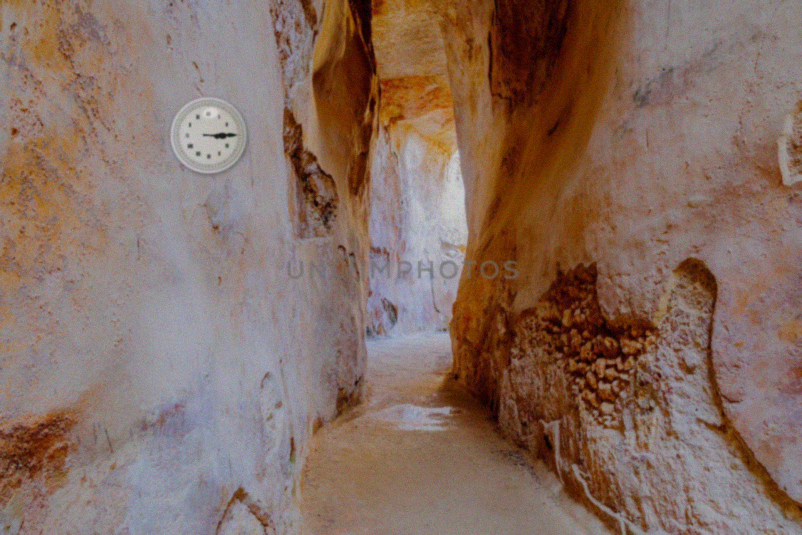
3h15
